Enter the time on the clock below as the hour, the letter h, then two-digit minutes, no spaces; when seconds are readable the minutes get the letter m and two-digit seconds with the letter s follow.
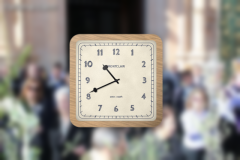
10h41
